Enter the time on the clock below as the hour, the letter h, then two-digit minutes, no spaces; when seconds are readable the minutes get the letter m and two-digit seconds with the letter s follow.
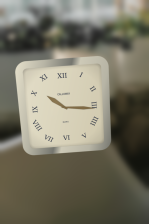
10h16
